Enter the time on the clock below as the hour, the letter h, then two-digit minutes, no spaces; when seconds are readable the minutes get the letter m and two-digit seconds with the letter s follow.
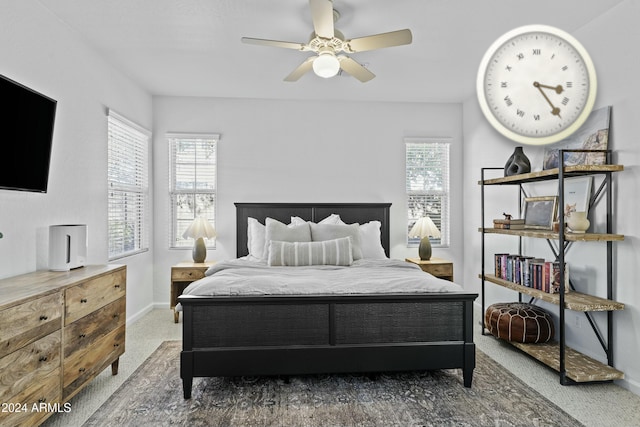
3h24
